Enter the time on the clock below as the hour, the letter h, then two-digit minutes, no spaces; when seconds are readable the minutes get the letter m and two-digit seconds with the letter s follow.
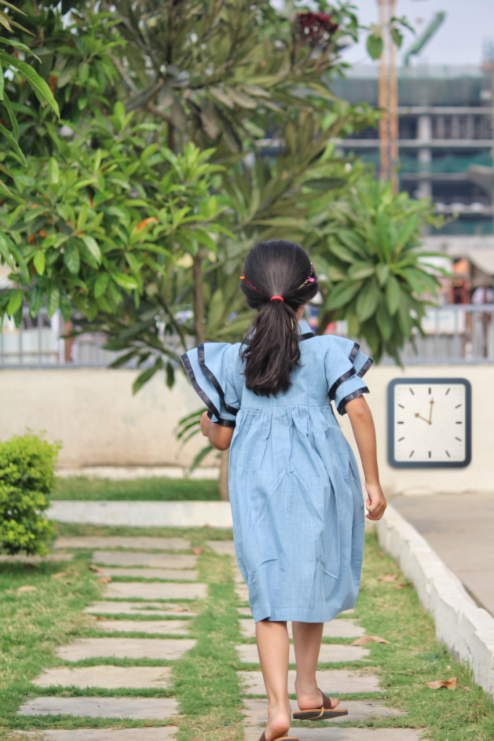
10h01
